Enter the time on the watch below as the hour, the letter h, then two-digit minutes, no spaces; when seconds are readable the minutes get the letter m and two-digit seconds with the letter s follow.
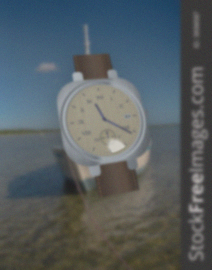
11h21
